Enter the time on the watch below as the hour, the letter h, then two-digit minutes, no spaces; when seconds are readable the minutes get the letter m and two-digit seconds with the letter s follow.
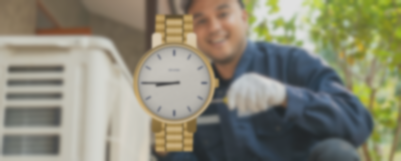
8h45
